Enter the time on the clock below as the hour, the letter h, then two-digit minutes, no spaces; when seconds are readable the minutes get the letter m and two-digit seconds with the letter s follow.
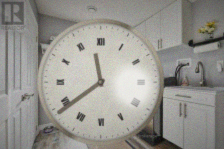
11h39
